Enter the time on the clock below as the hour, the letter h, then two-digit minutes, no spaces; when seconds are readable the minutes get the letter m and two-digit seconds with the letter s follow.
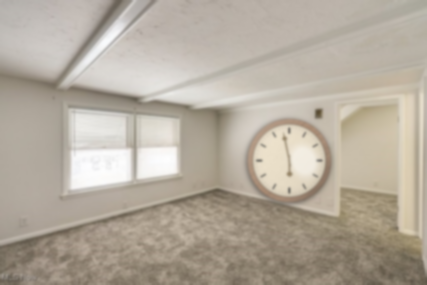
5h58
